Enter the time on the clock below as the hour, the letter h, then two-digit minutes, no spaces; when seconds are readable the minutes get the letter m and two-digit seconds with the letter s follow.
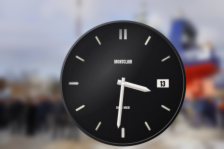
3h31
